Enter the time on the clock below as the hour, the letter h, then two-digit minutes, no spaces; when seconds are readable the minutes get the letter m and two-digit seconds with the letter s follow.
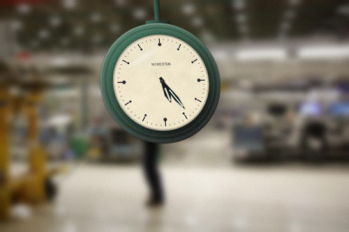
5h24
